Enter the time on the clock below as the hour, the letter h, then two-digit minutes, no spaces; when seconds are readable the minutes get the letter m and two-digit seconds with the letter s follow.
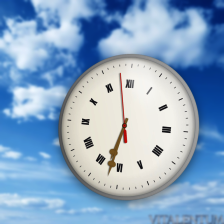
6h31m58s
